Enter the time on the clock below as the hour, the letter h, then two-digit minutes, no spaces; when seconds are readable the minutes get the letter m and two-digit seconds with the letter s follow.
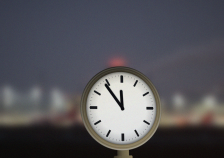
11h54
